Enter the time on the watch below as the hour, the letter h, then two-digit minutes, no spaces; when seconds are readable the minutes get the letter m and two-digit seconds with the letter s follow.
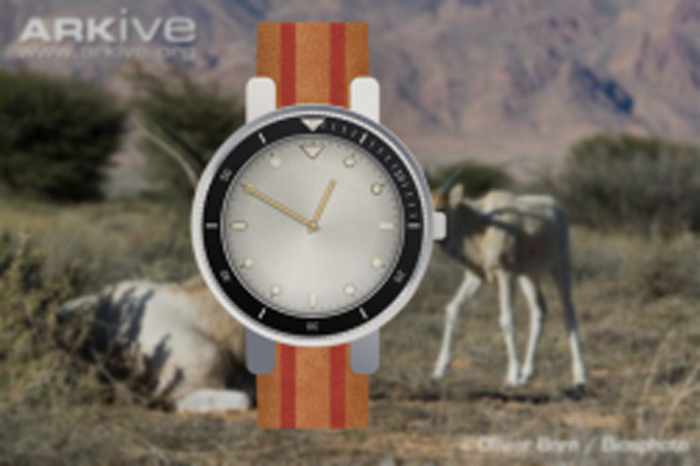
12h50
